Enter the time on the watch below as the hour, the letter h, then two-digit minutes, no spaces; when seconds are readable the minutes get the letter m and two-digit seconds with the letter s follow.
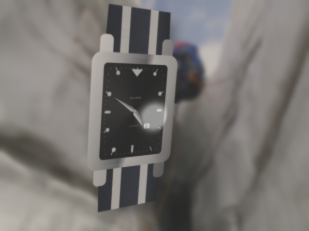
4h50
